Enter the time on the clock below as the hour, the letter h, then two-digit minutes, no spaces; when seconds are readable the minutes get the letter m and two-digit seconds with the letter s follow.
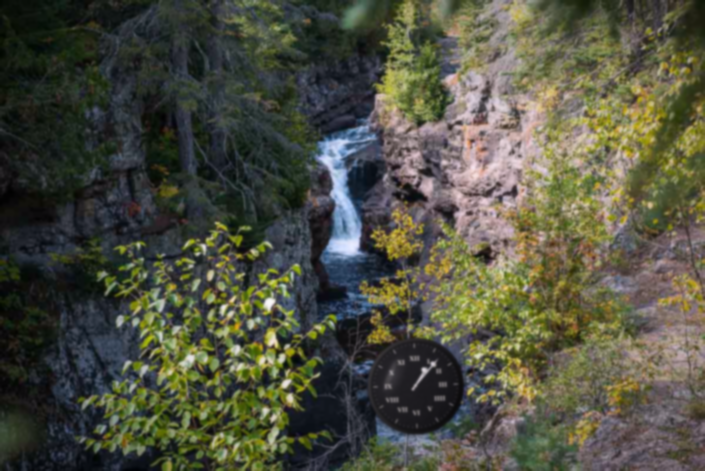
1h07
